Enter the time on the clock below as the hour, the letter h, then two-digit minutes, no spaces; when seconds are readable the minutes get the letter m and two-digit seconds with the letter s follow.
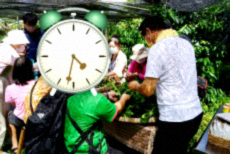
4h32
